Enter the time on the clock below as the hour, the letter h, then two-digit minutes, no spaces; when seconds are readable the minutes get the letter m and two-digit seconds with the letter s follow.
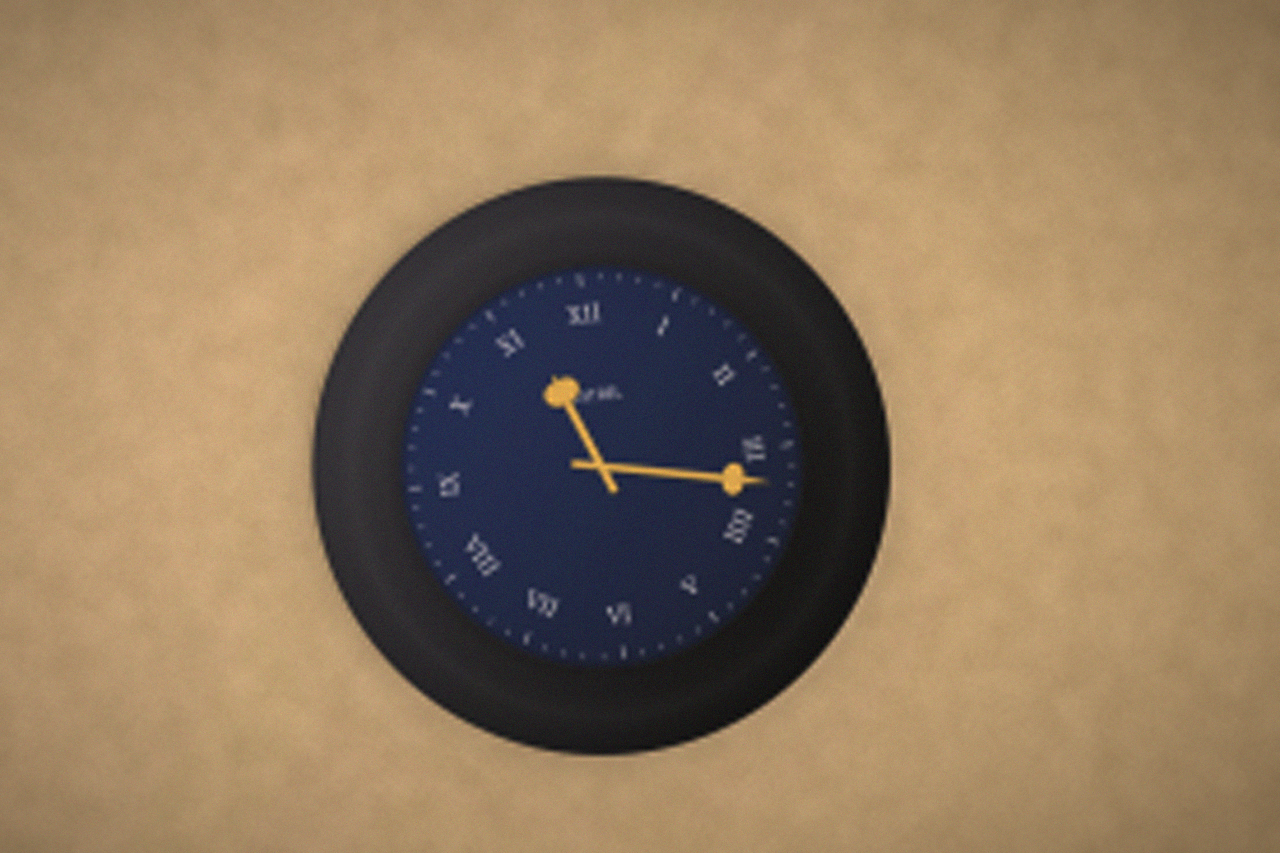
11h17
